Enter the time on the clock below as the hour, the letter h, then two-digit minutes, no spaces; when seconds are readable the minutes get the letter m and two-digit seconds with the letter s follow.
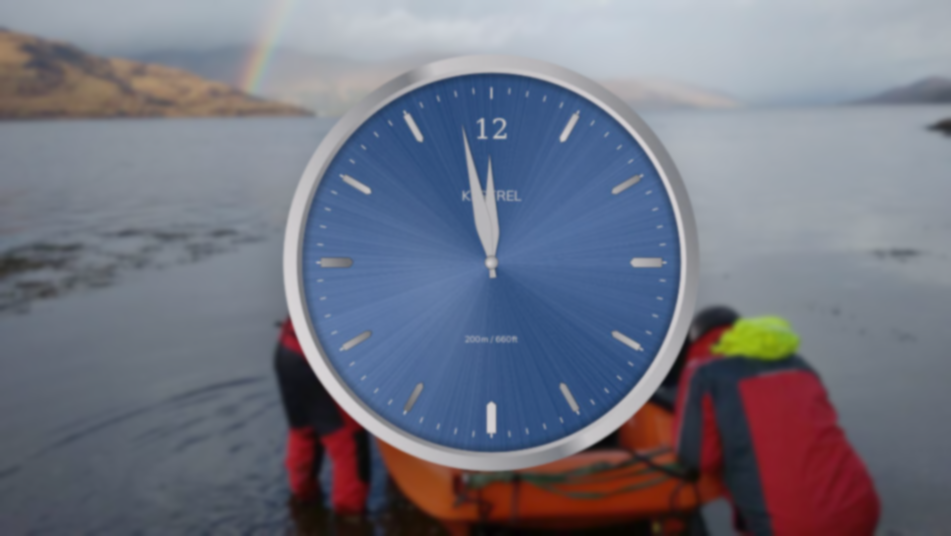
11h58
